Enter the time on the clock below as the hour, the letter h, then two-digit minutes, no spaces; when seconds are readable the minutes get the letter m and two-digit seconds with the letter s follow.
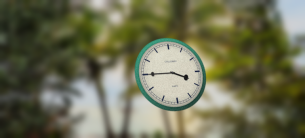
3h45
